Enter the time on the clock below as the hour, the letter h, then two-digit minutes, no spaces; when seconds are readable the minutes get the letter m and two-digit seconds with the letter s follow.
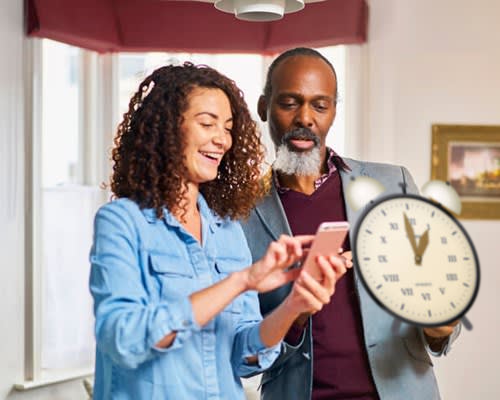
12h59
